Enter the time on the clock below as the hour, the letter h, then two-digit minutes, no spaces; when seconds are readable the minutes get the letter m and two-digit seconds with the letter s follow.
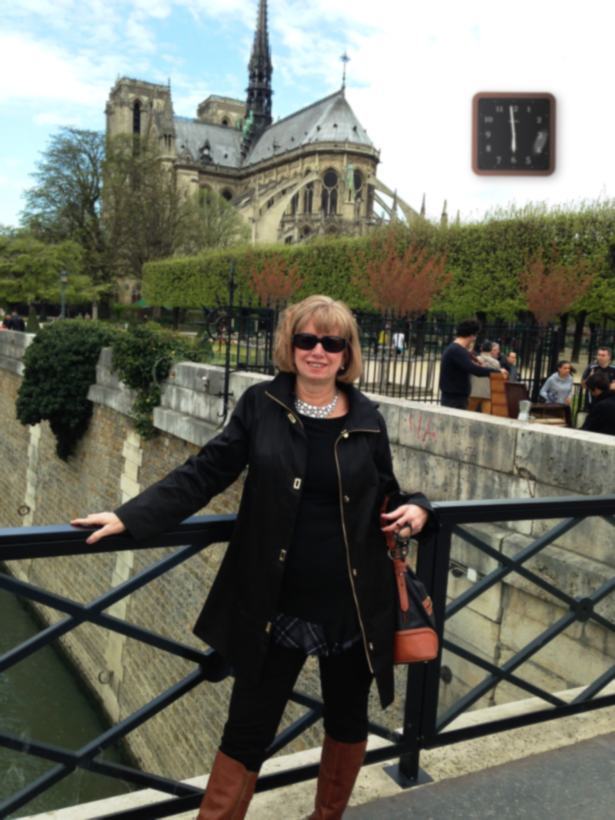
5h59
